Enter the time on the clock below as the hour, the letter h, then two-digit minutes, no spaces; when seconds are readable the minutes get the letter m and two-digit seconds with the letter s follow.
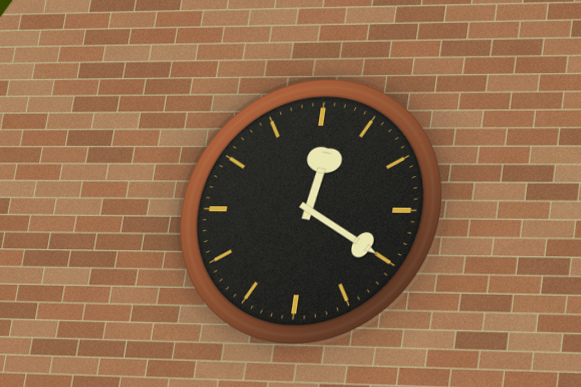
12h20
